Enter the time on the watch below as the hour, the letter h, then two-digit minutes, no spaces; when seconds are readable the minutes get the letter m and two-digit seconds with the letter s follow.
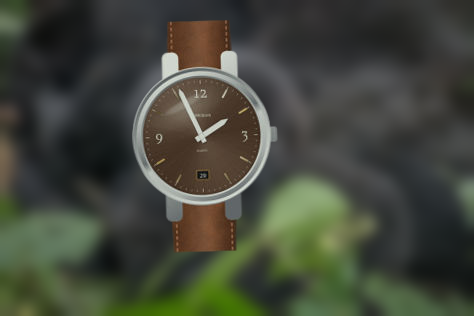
1h56
